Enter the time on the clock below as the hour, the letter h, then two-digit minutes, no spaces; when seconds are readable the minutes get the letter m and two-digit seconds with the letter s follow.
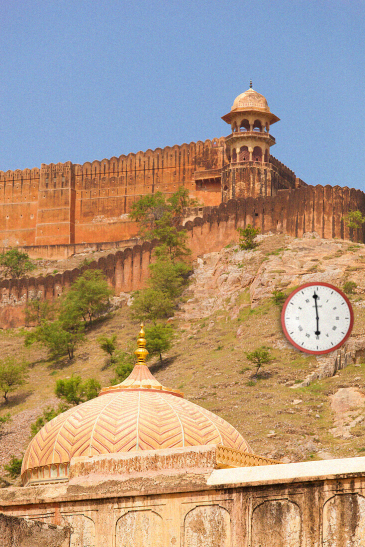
5h59
